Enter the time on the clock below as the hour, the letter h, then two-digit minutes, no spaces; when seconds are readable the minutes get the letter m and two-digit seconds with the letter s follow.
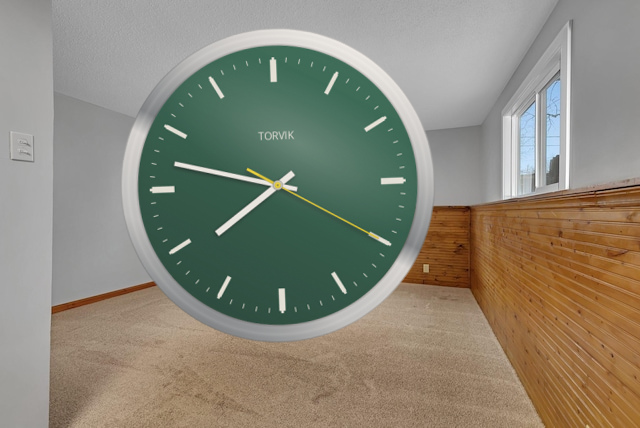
7h47m20s
